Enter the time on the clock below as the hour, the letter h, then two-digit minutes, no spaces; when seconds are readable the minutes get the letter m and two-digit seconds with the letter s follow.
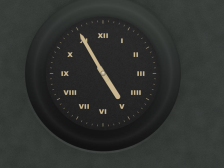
4h55
